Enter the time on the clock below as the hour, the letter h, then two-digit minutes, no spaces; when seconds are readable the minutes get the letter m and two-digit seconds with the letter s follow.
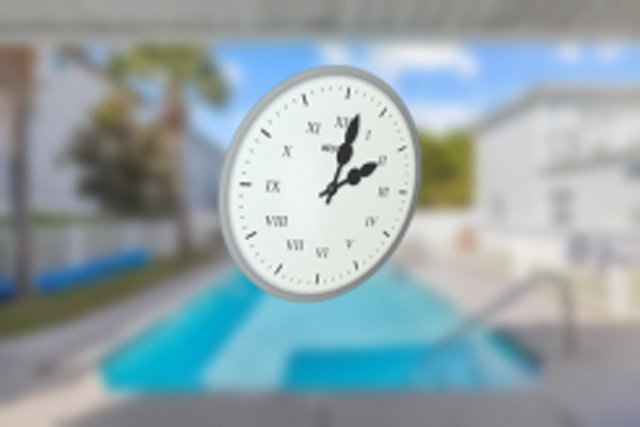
2h02
